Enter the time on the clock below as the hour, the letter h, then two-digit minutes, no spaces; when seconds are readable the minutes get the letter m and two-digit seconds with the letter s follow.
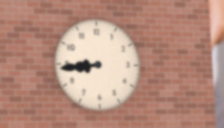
8h44
